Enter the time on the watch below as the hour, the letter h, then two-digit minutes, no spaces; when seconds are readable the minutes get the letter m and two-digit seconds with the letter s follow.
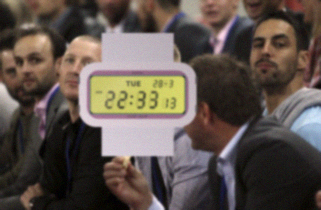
22h33m13s
